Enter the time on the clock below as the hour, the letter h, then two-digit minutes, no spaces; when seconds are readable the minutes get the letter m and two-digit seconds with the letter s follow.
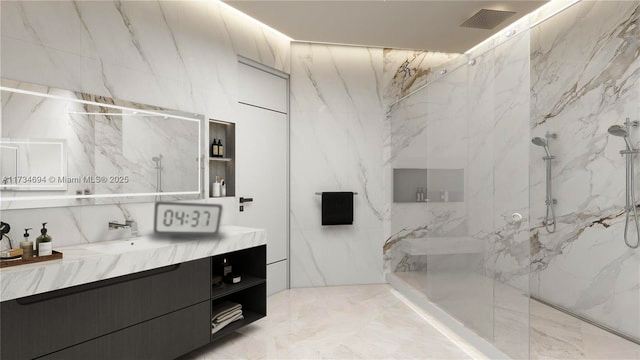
4h37
